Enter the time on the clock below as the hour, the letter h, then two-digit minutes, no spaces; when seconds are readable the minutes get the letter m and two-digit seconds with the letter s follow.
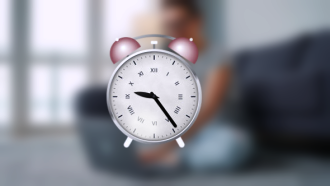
9h24
